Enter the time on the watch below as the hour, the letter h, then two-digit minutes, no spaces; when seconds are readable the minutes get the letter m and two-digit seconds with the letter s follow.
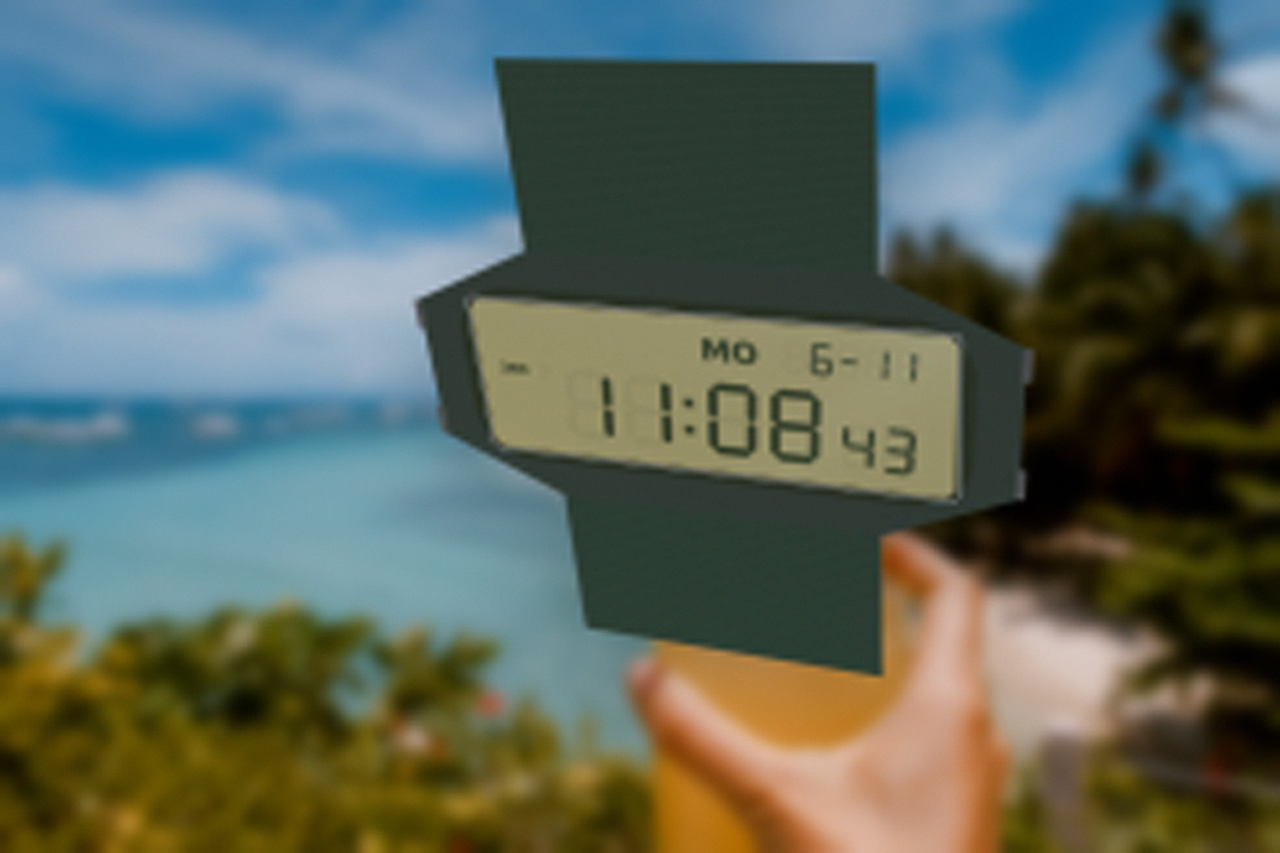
11h08m43s
